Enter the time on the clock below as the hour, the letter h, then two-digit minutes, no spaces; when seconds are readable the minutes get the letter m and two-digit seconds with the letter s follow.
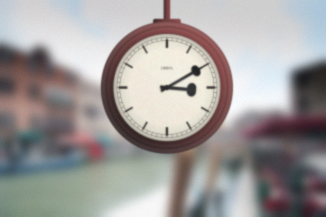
3h10
